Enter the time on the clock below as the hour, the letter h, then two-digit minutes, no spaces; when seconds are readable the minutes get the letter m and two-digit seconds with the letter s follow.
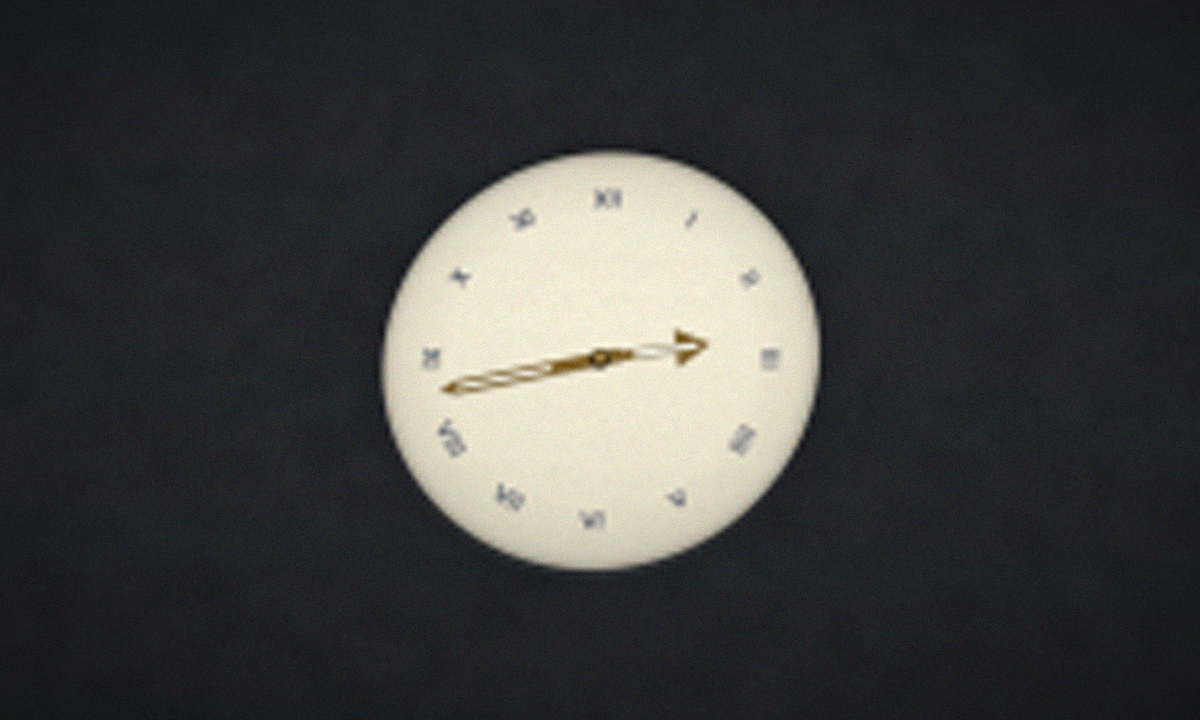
2h43
